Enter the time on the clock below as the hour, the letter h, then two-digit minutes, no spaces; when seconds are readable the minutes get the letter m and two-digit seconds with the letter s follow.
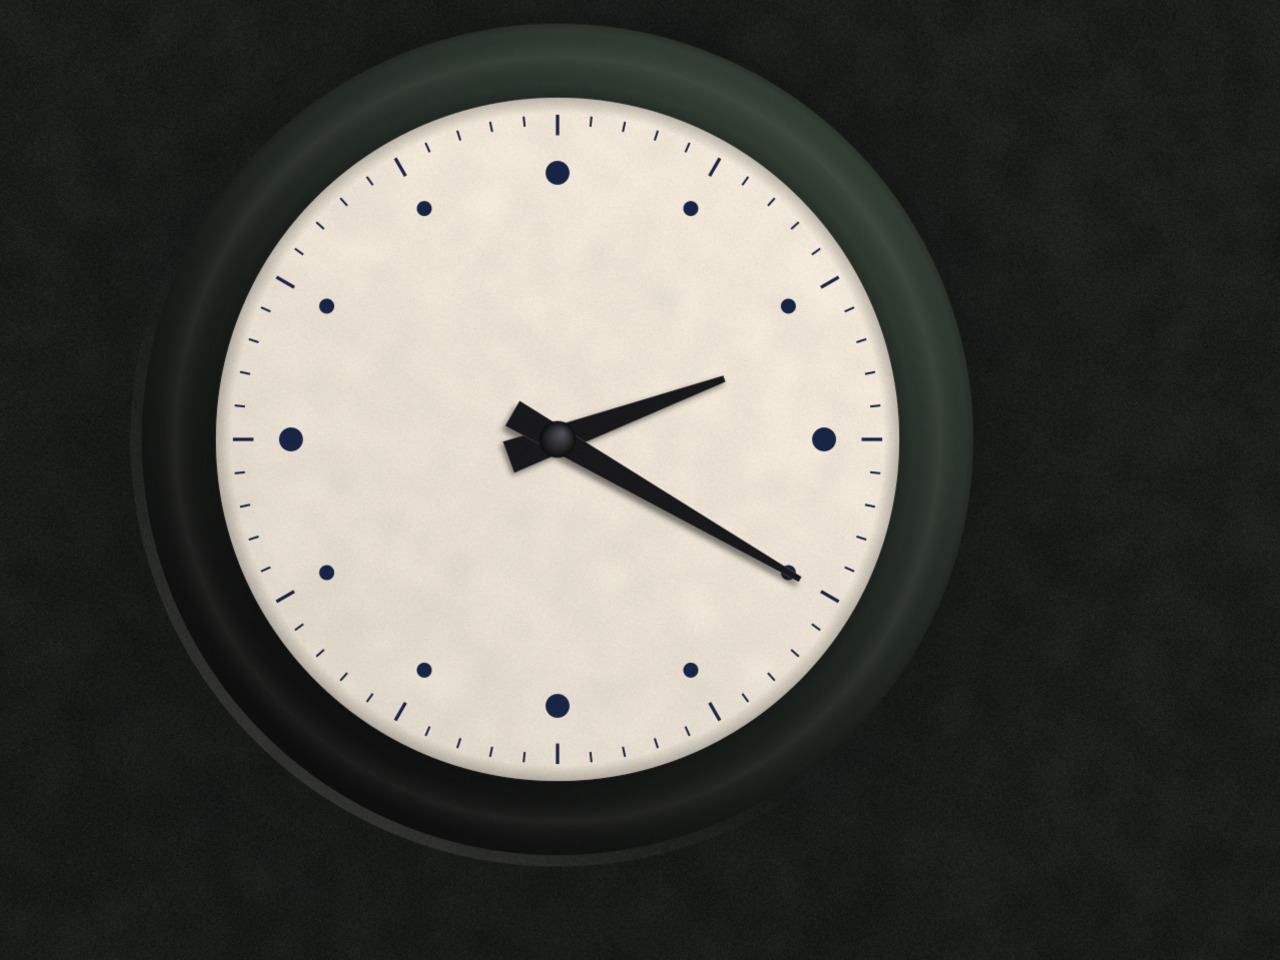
2h20
